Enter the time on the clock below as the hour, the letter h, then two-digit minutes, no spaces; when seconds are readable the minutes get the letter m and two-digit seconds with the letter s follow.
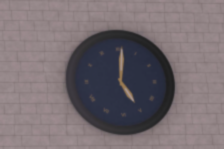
5h01
